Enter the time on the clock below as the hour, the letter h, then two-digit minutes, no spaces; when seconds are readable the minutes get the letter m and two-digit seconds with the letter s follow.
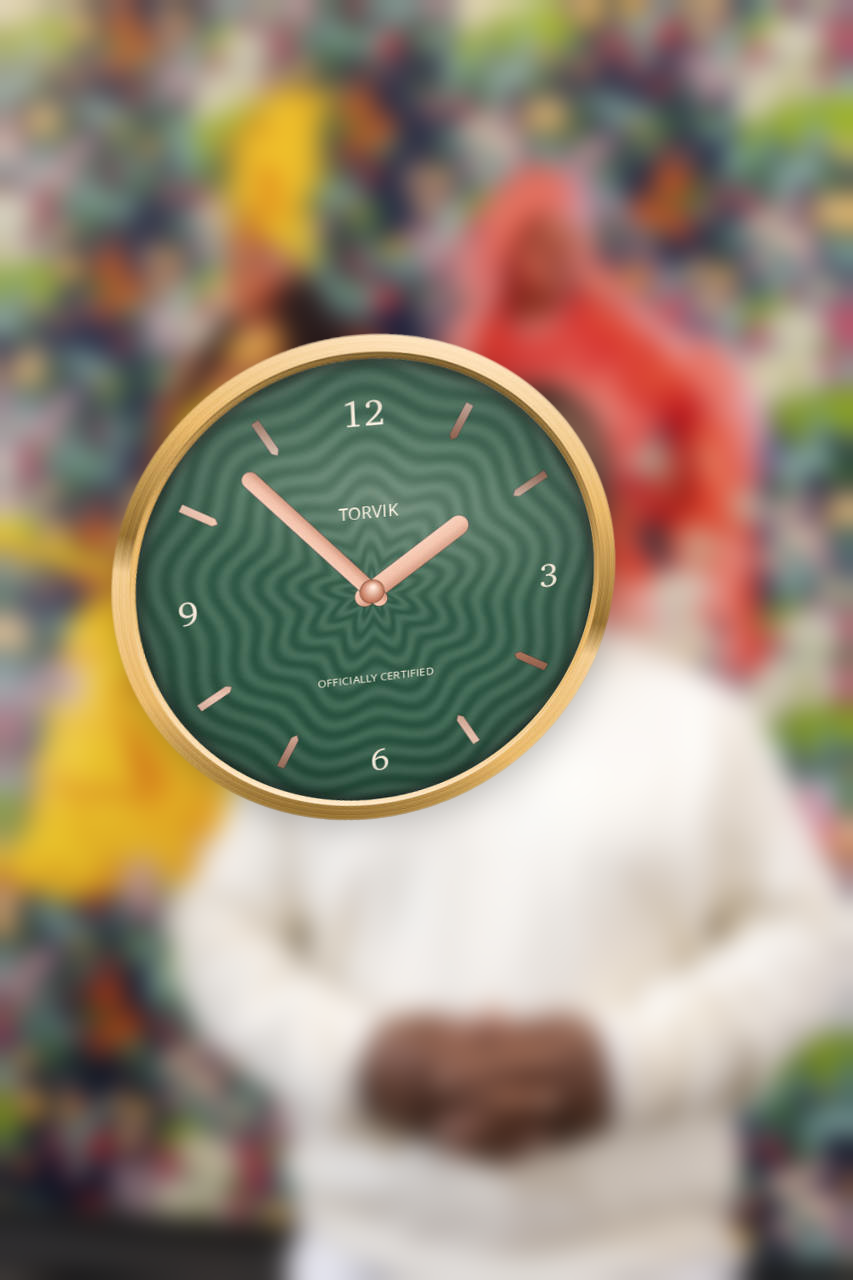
1h53
